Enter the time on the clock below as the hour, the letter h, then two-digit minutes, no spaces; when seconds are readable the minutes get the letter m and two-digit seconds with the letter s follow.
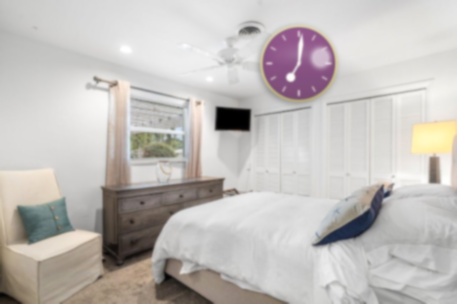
7h01
